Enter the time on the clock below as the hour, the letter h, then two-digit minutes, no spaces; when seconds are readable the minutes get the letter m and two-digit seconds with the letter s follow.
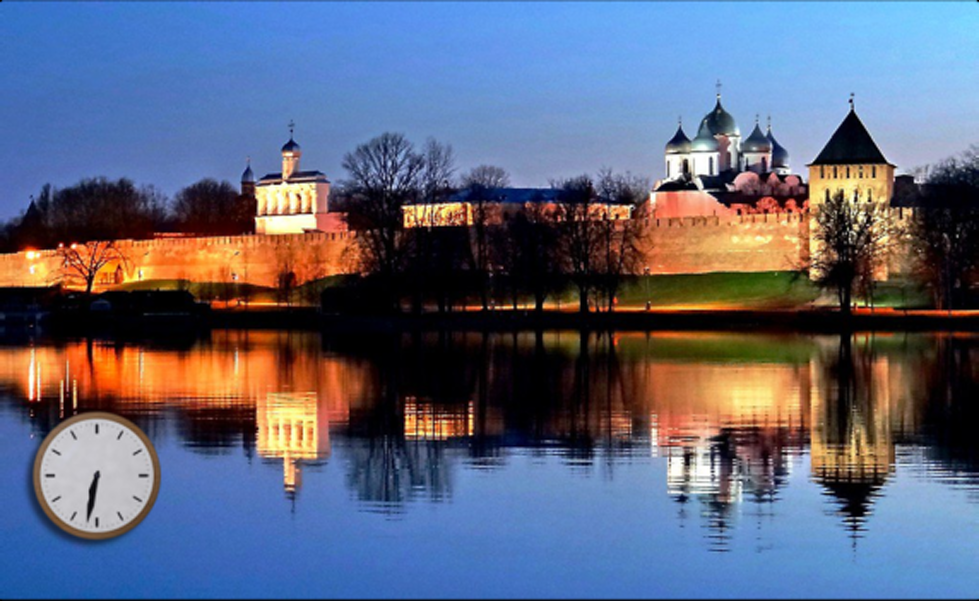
6h32
